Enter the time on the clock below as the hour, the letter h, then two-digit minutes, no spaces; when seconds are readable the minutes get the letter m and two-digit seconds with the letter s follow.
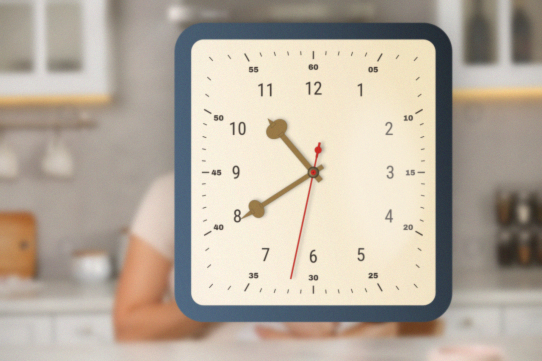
10h39m32s
